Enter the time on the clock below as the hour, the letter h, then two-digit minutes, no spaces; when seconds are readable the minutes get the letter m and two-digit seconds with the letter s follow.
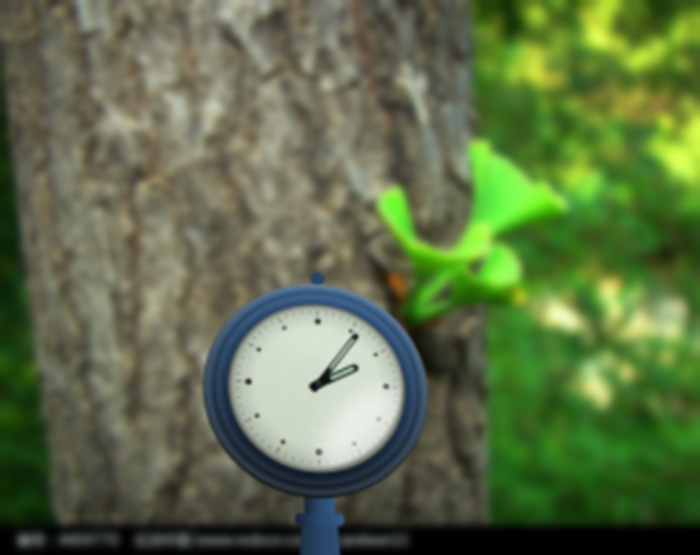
2h06
